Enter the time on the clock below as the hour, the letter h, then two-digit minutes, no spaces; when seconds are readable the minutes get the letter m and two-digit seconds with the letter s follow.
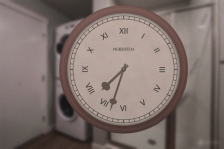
7h33
